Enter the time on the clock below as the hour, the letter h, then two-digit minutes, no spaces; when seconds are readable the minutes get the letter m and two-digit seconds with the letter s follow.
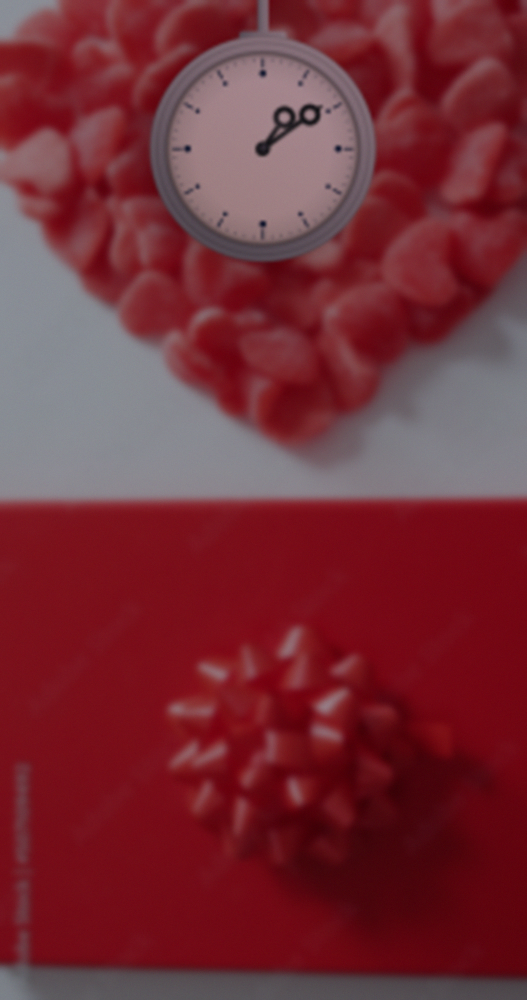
1h09
